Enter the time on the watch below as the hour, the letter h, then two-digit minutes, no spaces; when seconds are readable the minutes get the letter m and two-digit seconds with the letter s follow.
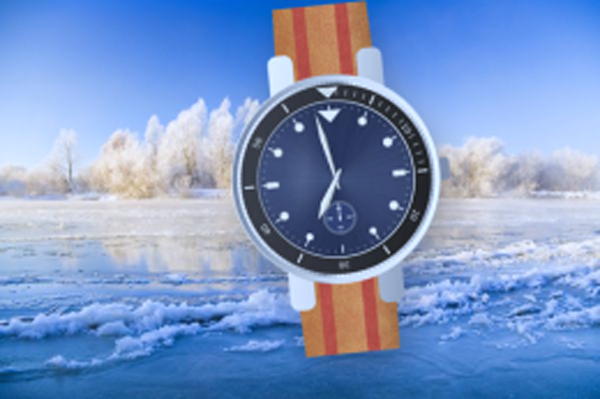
6h58
